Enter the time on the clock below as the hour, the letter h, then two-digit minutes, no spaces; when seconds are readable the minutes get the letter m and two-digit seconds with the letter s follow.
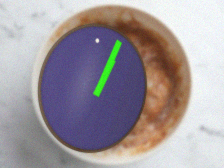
1h05
